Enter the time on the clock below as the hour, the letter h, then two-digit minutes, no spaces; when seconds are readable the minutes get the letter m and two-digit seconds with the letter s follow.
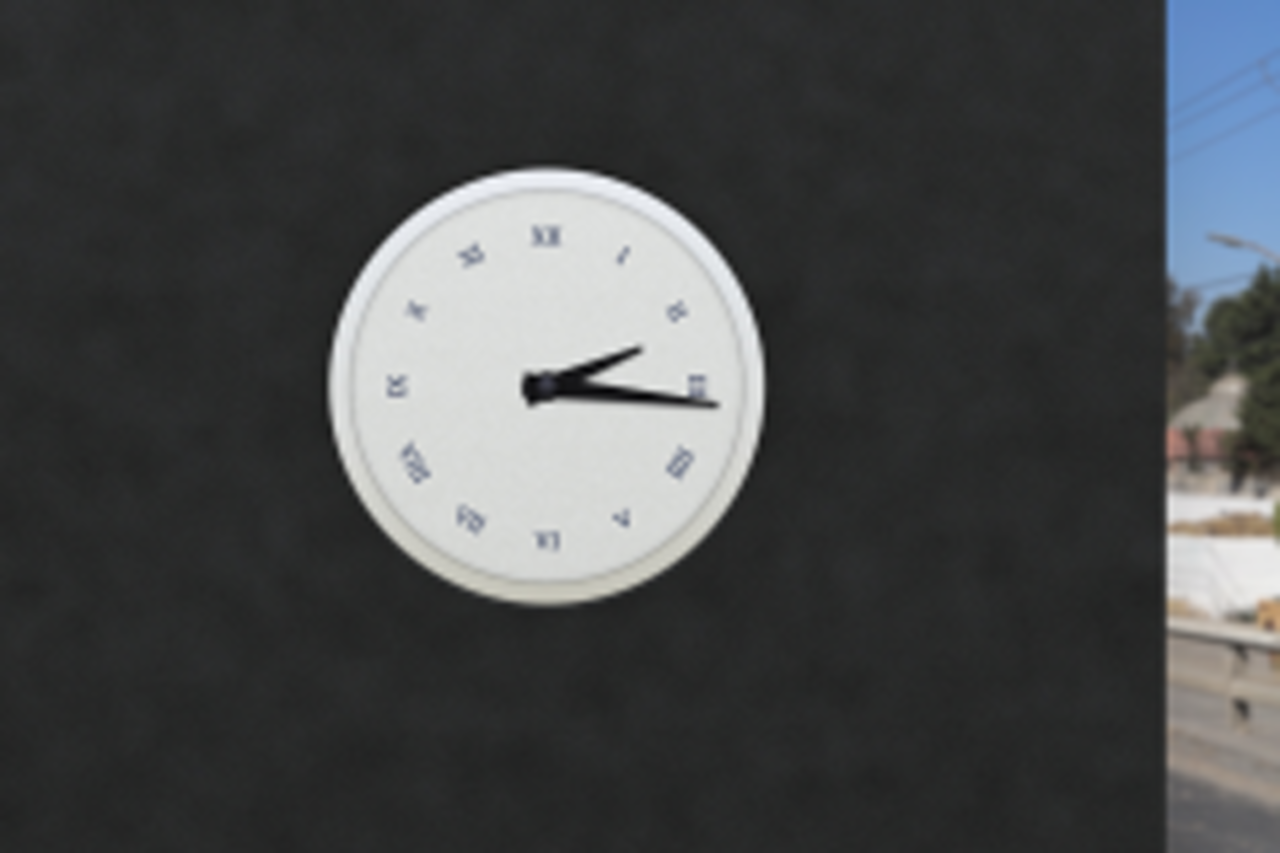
2h16
